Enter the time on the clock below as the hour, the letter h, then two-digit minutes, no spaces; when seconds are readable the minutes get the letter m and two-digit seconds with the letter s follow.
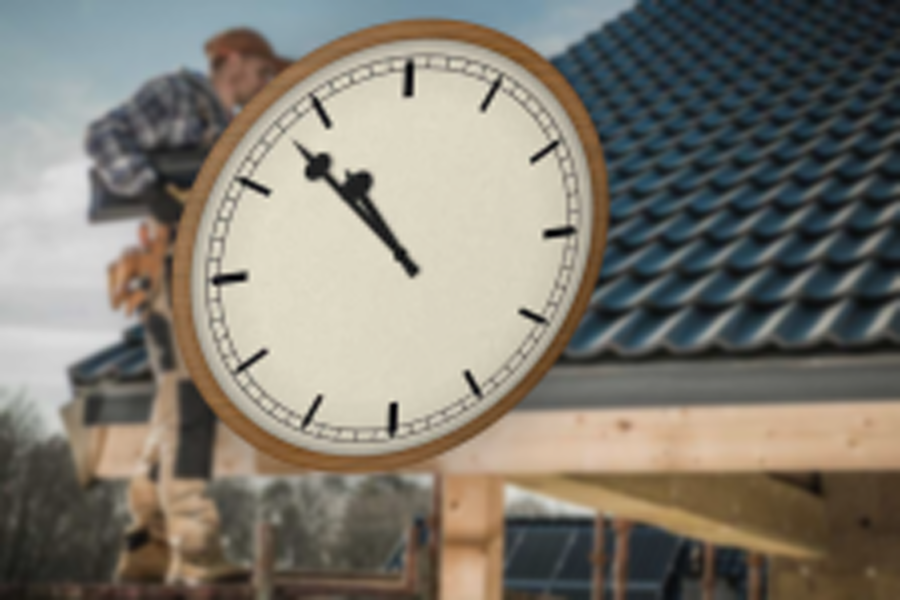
10h53
